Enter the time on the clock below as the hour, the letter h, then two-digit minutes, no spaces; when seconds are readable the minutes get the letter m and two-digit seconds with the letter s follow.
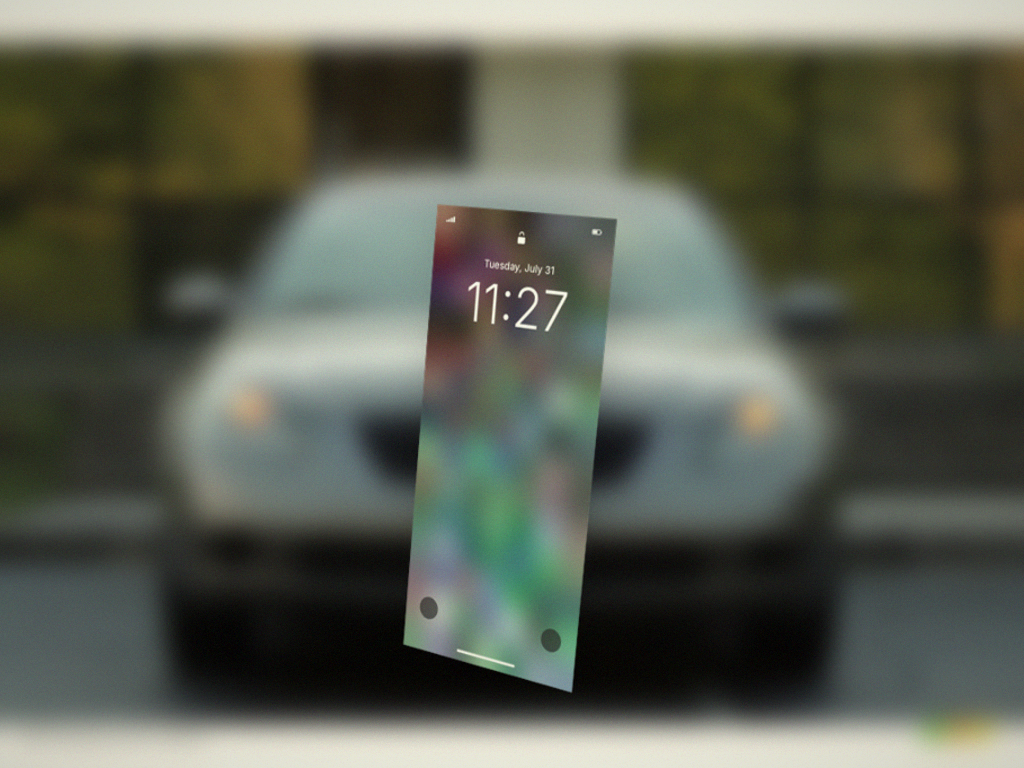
11h27
